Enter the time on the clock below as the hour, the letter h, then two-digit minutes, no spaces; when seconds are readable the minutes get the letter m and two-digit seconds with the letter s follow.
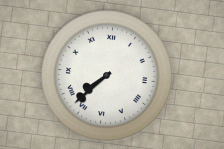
7h37
